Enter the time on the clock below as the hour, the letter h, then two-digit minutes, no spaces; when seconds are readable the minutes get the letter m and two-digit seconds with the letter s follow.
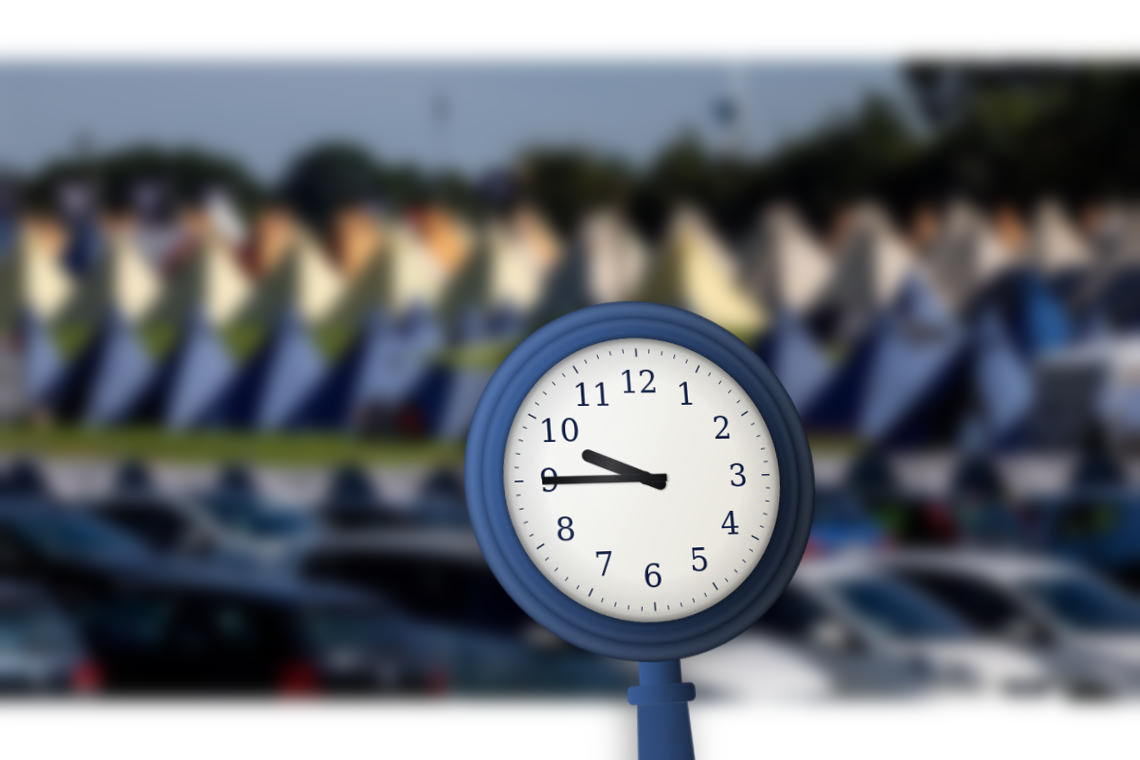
9h45
